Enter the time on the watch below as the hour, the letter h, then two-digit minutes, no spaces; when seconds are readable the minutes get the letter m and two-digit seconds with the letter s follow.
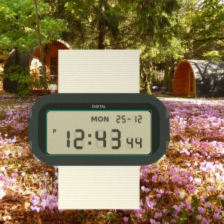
12h43m44s
